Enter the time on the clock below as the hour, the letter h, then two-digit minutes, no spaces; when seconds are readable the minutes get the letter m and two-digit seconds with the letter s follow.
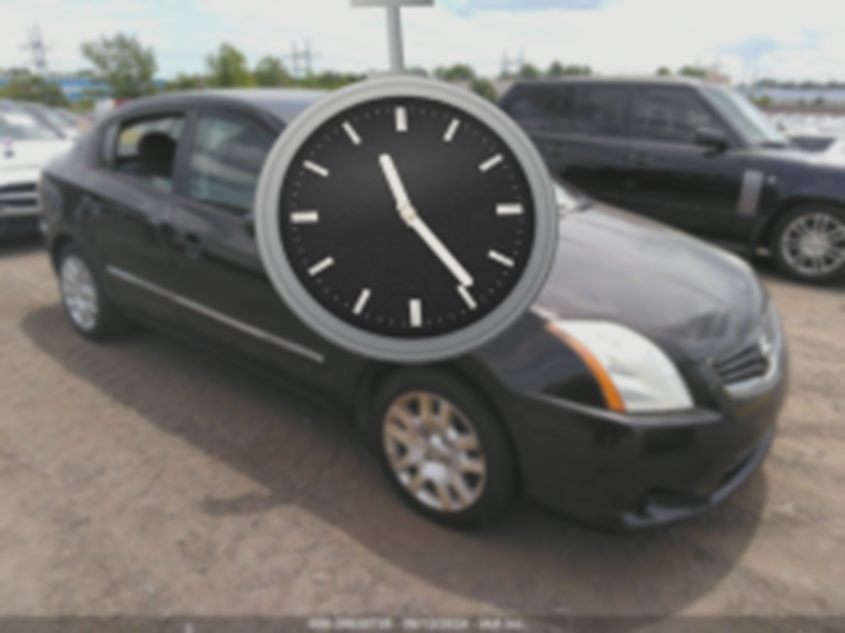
11h24
